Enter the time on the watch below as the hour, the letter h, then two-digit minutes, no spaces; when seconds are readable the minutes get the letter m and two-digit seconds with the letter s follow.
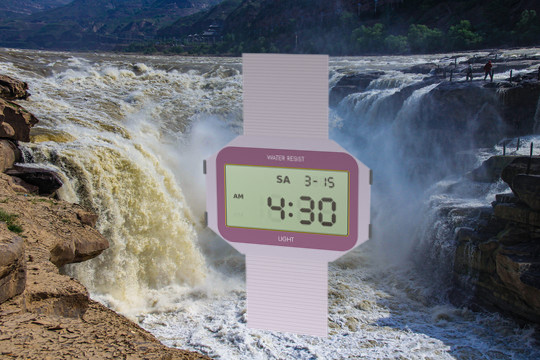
4h30
